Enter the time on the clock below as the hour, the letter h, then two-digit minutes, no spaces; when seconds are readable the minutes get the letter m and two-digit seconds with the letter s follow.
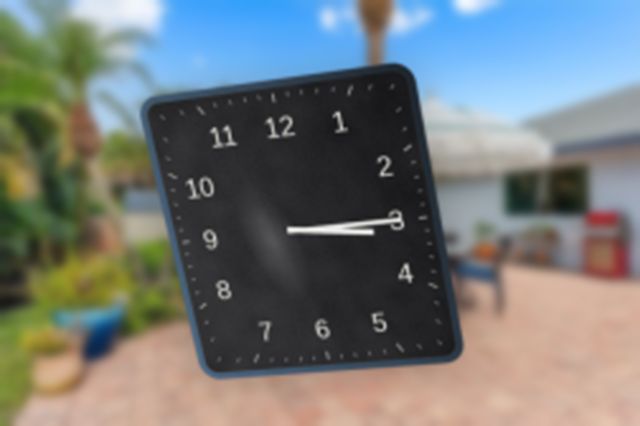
3h15
